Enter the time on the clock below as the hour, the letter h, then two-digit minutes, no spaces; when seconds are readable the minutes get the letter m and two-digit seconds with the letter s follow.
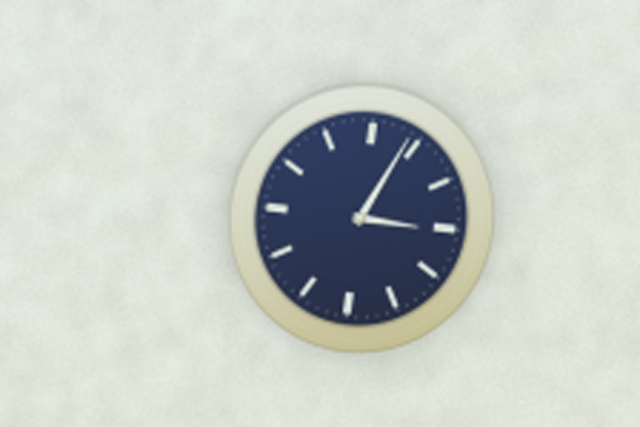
3h04
